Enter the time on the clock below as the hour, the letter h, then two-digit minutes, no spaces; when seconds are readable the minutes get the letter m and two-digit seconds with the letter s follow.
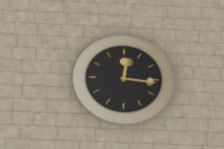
12h16
